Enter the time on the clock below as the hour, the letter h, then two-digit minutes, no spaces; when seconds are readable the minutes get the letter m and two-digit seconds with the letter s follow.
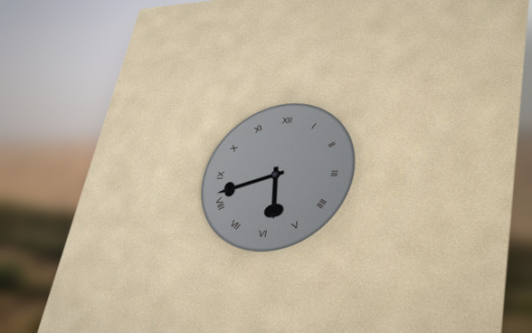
5h42
